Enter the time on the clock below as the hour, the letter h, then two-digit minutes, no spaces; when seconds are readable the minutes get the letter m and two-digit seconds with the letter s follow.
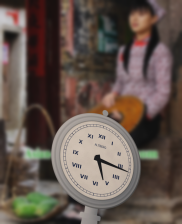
5h16
